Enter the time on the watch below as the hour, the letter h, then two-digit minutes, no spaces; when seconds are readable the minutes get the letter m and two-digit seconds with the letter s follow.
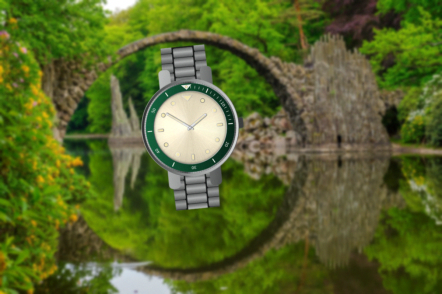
1h51
